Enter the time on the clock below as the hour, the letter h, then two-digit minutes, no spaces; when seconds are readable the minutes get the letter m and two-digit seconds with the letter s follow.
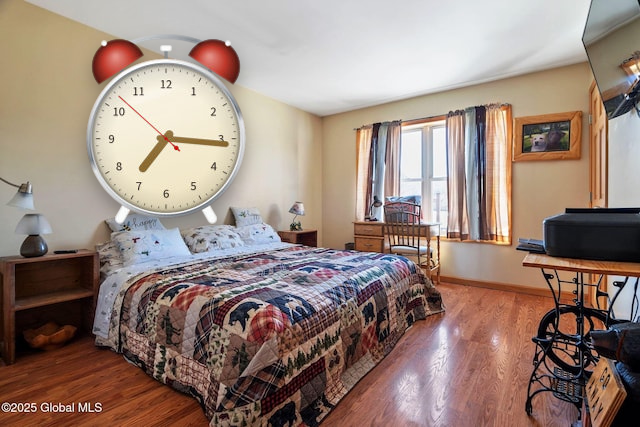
7h15m52s
